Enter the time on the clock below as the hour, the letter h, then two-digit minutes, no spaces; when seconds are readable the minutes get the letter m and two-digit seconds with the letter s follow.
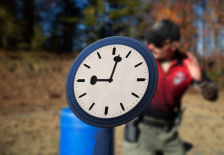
9h02
